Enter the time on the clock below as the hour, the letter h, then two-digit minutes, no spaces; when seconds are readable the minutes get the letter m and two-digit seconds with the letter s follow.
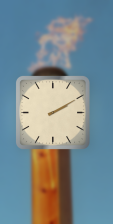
2h10
